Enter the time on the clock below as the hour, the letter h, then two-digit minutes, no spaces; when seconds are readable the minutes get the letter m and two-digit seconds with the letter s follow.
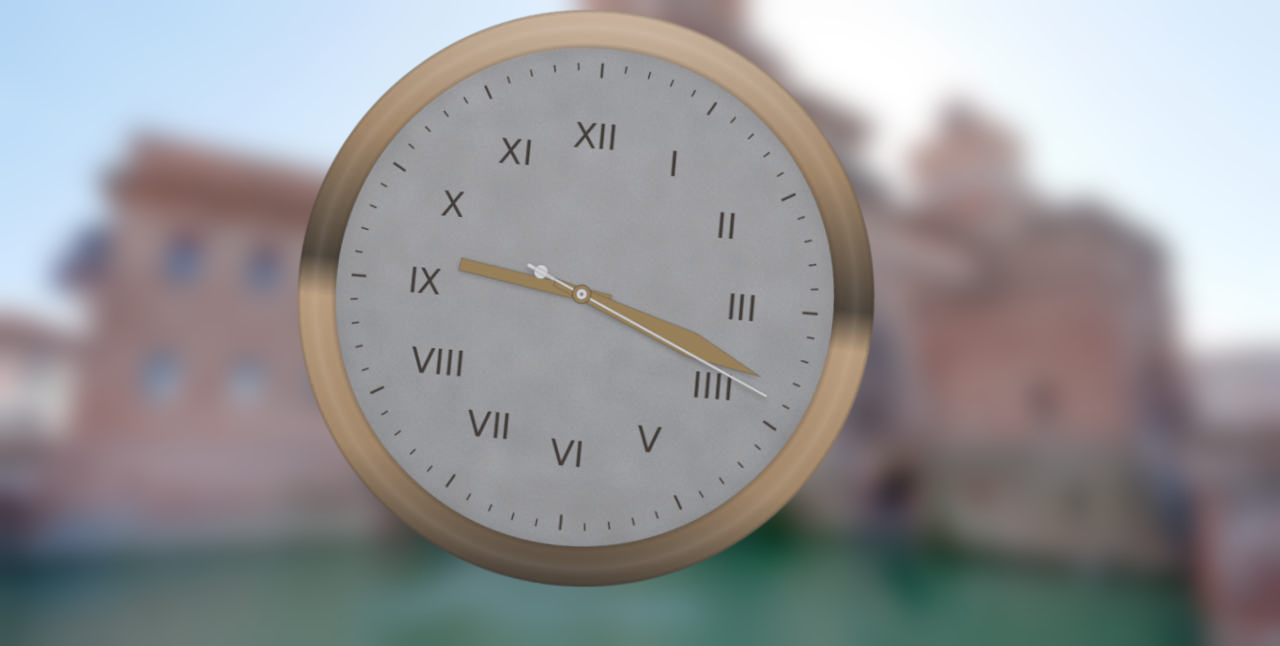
9h18m19s
